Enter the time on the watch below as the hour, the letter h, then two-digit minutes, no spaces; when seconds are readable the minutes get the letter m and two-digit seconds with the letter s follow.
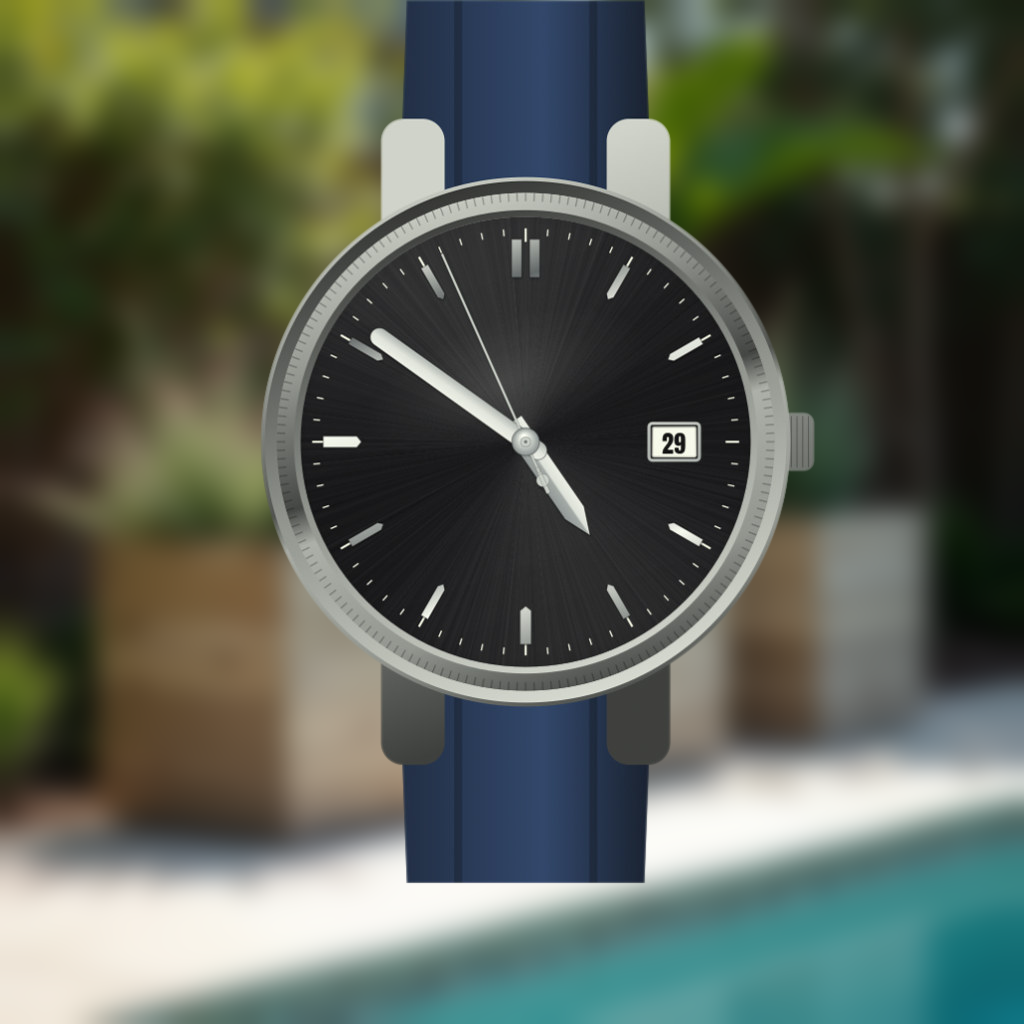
4h50m56s
